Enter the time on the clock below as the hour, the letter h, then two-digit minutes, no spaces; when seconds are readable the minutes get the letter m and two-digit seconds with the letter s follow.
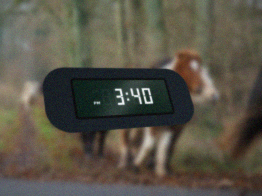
3h40
